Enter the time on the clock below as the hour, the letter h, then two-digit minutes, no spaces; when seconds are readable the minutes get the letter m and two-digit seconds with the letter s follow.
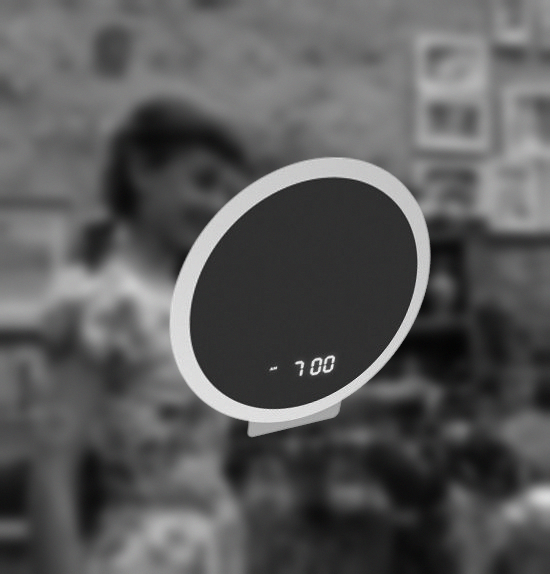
7h00
